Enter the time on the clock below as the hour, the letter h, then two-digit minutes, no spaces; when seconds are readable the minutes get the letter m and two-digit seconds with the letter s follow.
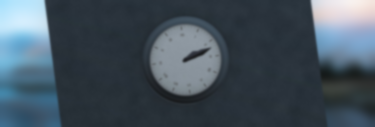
2h12
